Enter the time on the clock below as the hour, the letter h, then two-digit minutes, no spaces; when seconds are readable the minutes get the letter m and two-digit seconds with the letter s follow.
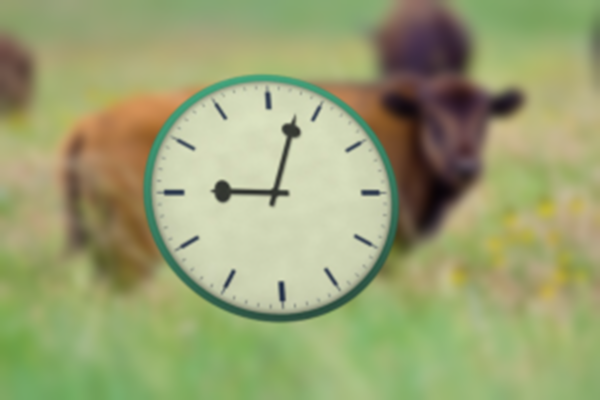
9h03
